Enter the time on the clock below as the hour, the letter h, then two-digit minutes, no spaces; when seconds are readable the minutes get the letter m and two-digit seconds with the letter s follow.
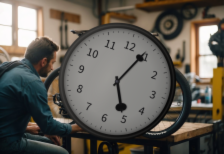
5h04
